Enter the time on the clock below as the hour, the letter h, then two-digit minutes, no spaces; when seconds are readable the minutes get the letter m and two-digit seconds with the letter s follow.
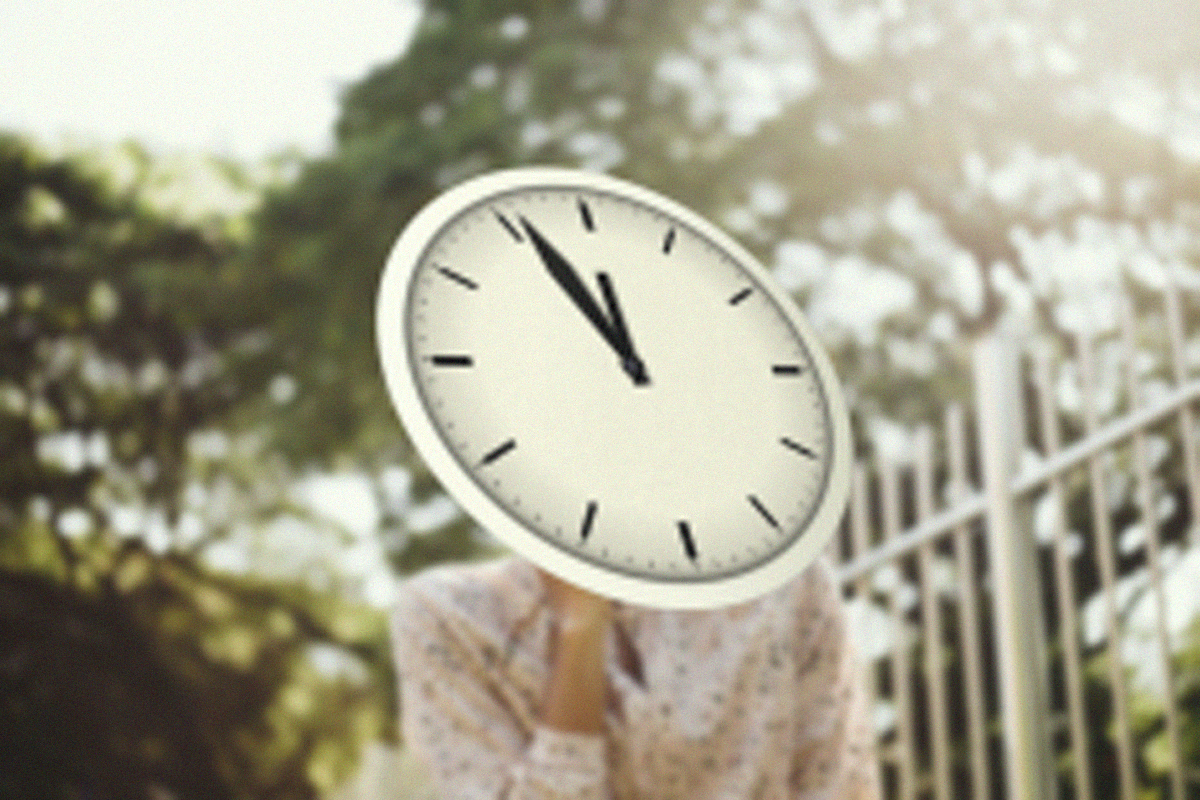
11h56
